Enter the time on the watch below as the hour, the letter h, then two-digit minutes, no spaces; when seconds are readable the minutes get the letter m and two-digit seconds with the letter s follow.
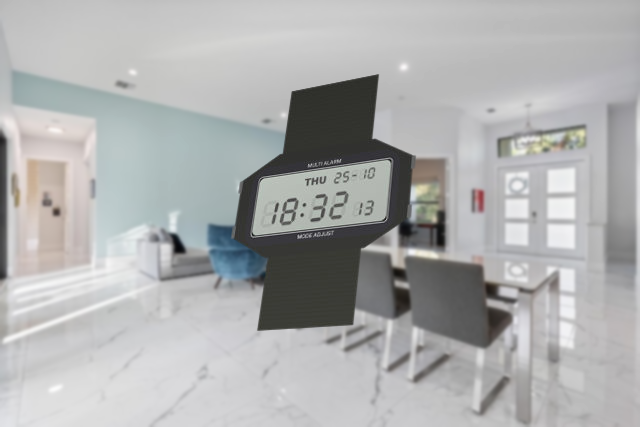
18h32m13s
